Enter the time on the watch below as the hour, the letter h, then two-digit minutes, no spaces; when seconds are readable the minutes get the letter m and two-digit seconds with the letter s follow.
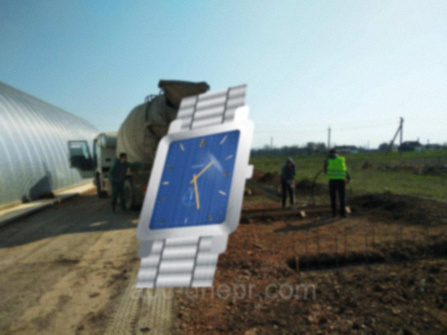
1h27
